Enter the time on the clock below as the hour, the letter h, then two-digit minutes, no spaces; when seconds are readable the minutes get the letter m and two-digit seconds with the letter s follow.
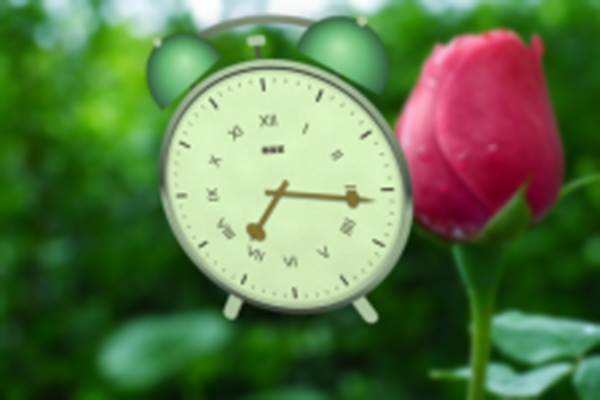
7h16
